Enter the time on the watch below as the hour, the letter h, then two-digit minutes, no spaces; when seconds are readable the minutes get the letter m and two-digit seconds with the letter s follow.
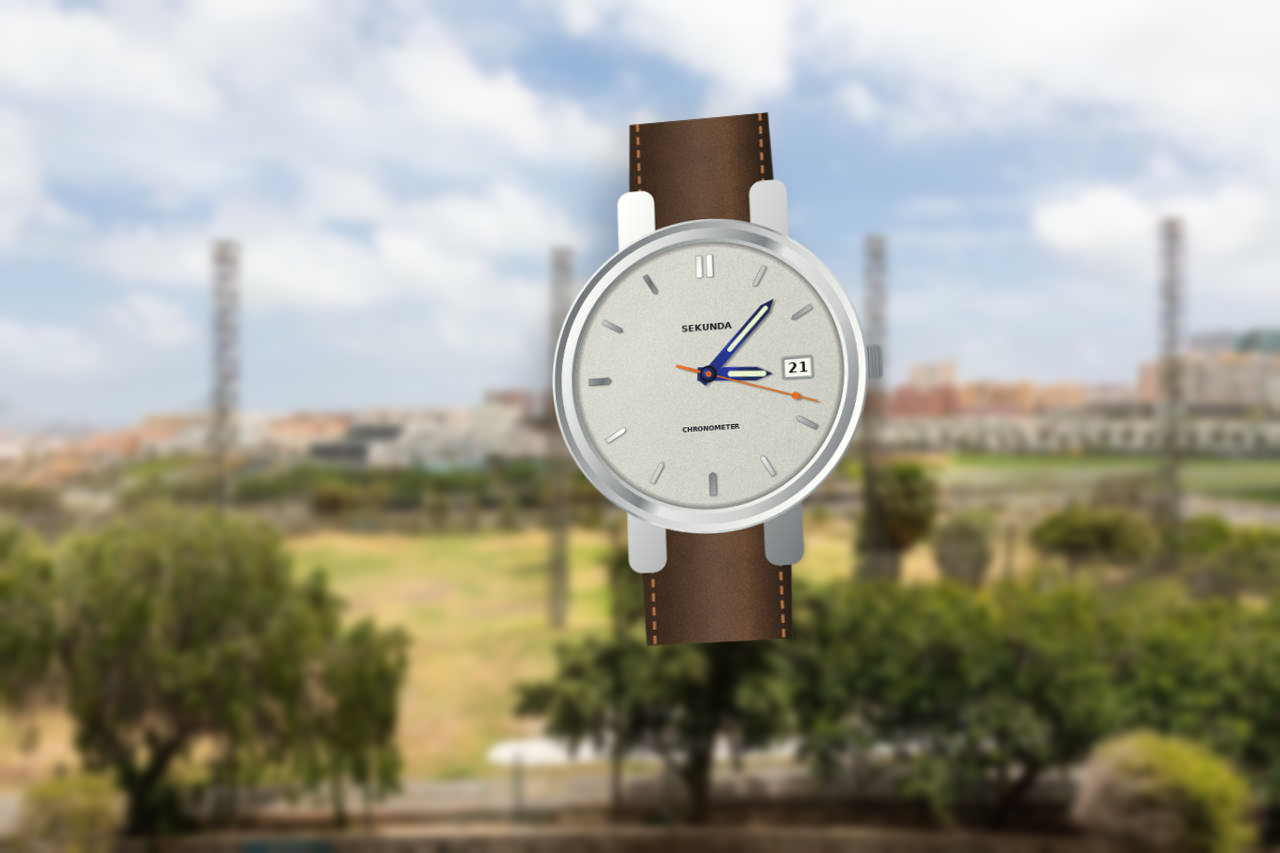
3h07m18s
